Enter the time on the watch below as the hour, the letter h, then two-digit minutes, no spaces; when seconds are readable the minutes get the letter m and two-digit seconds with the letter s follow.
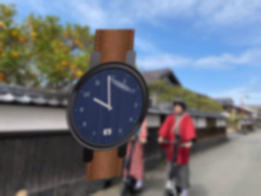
9h59
